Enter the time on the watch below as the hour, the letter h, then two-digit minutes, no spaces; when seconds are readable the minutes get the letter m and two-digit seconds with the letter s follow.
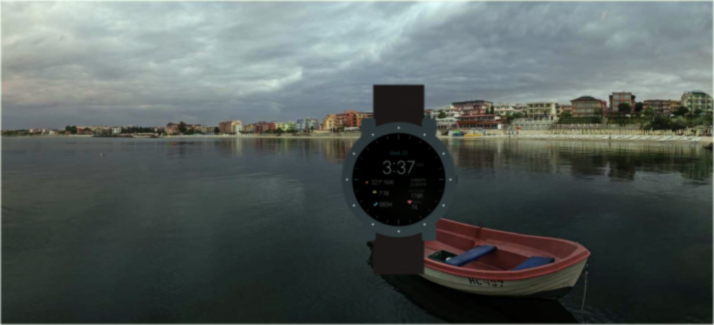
3h37
